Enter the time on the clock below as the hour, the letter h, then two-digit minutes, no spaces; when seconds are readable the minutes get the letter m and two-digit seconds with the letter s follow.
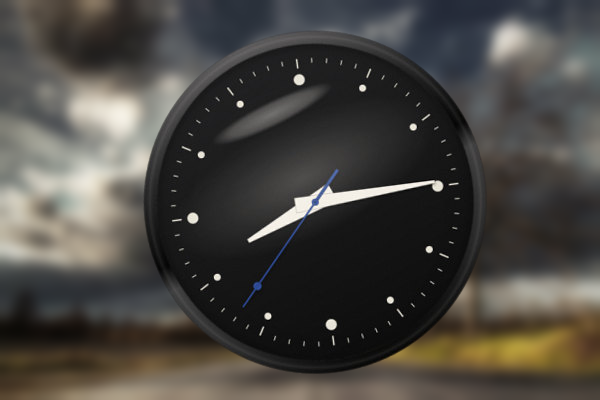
8h14m37s
